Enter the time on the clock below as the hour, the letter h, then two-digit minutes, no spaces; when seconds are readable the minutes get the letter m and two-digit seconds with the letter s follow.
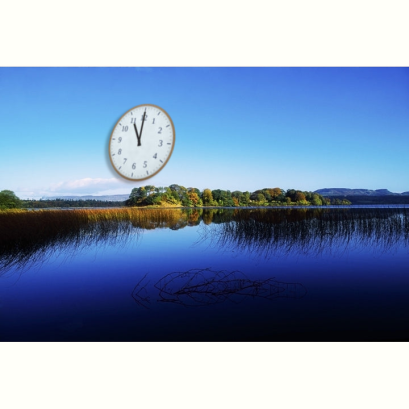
11h00
